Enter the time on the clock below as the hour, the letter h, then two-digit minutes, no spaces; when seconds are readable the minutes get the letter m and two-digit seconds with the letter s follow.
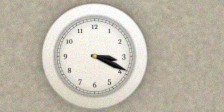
3h19
